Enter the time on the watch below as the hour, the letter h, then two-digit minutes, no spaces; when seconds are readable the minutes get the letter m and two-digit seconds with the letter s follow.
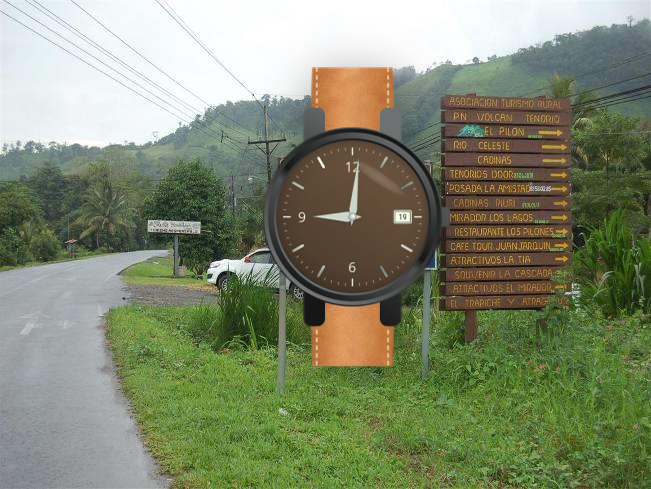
9h01
